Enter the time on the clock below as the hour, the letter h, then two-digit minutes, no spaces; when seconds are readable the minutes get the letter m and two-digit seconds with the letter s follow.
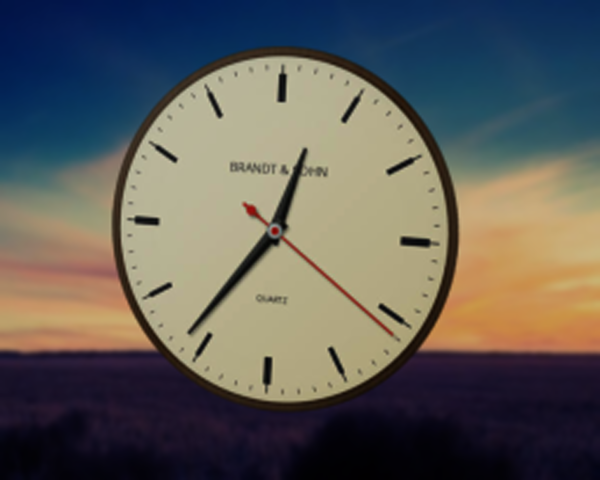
12h36m21s
